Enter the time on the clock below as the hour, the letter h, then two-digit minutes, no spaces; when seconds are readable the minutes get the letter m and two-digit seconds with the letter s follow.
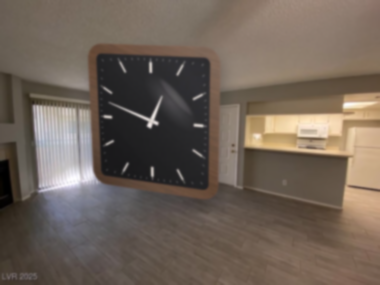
12h48
